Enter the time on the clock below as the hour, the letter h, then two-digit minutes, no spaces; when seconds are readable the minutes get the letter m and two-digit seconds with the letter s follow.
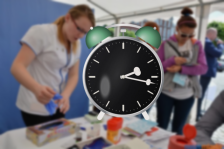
2h17
